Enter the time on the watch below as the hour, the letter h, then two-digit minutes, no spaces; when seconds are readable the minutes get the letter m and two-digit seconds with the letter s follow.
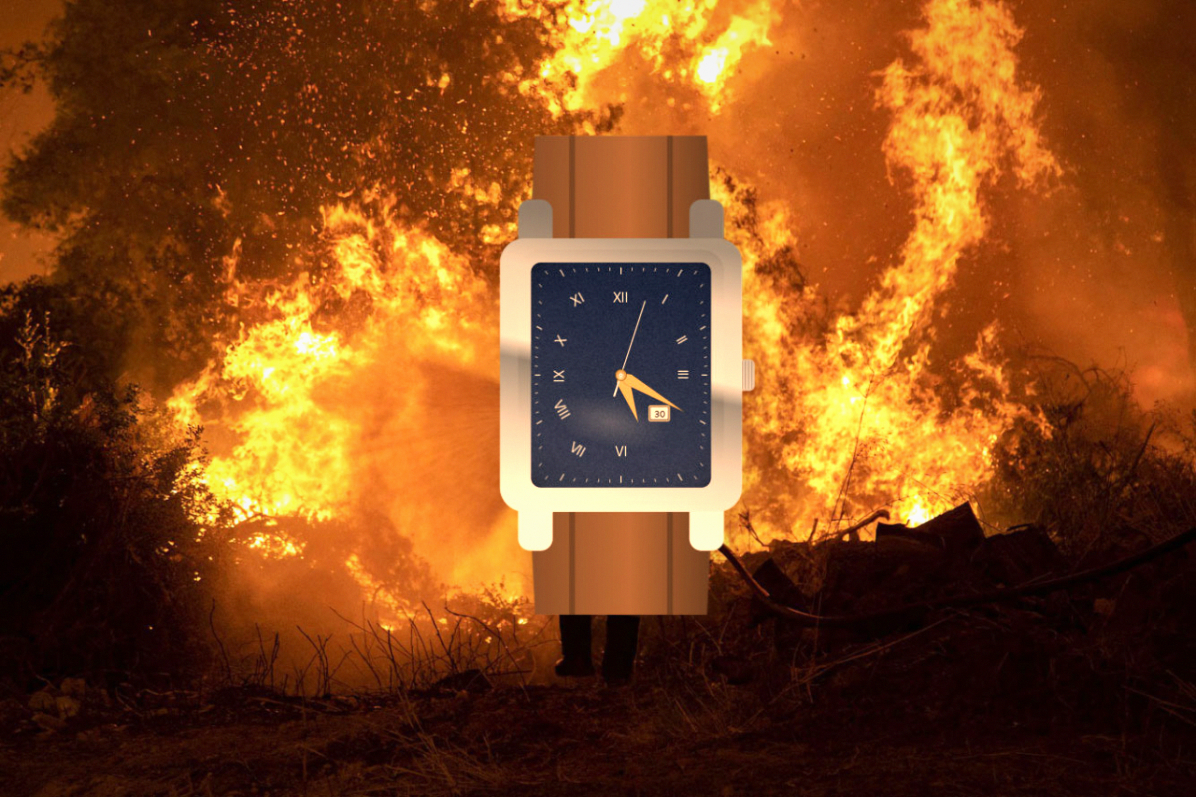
5h20m03s
